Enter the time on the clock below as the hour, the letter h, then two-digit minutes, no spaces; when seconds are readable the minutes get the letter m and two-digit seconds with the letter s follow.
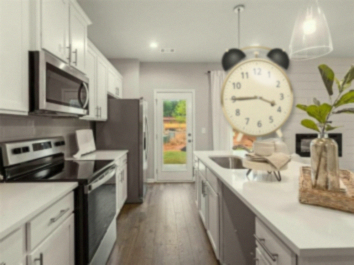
3h45
